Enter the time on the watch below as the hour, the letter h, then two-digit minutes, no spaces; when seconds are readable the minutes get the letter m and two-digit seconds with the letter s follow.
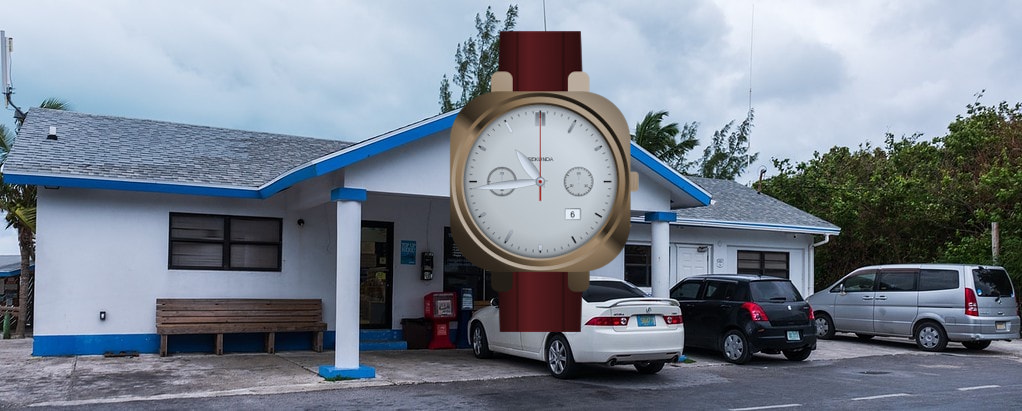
10h44
